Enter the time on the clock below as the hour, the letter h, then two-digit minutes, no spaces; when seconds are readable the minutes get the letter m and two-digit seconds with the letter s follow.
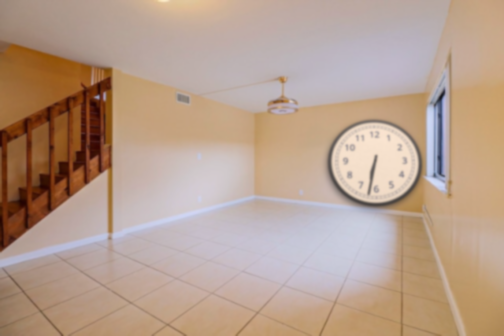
6h32
